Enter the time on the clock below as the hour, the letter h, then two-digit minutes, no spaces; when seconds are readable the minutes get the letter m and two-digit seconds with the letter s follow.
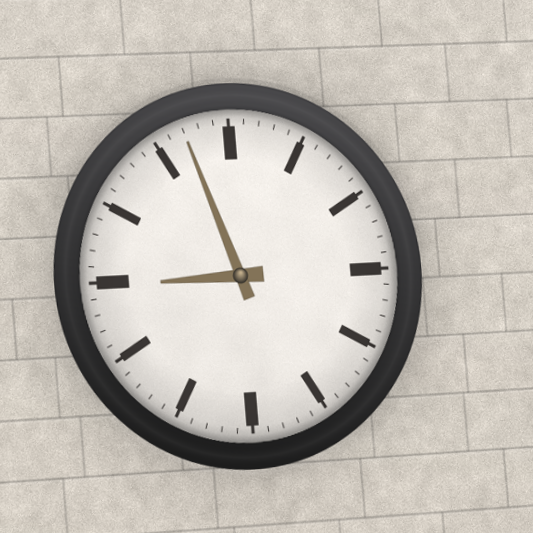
8h57
